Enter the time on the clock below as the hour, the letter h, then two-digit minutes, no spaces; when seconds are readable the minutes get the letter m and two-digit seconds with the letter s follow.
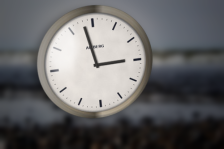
2h58
